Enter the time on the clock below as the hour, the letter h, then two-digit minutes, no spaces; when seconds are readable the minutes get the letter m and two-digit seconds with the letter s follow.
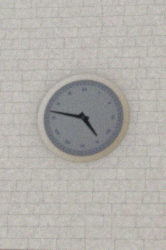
4h47
